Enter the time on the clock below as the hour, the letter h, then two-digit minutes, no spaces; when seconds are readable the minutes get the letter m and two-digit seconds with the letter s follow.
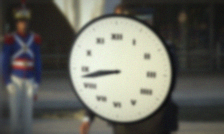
8h43
